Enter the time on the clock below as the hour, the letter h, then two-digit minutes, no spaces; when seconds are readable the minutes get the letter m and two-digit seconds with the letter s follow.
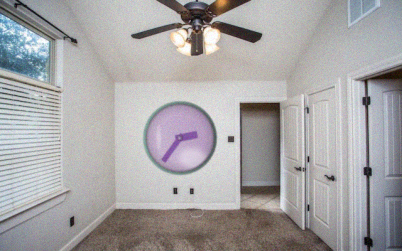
2h36
